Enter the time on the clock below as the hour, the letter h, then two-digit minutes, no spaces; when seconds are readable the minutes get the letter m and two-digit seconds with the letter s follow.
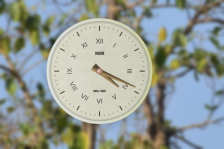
4h19
